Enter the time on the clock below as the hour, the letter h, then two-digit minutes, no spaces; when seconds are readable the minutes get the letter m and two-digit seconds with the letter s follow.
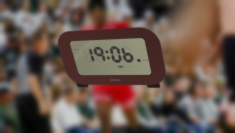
19h06
